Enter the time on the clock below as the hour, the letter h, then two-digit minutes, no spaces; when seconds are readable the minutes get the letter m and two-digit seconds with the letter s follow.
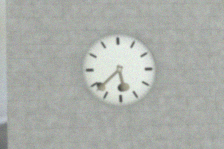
5h38
